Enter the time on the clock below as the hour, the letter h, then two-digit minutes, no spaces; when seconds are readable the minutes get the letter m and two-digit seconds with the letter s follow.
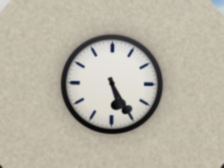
5h25
